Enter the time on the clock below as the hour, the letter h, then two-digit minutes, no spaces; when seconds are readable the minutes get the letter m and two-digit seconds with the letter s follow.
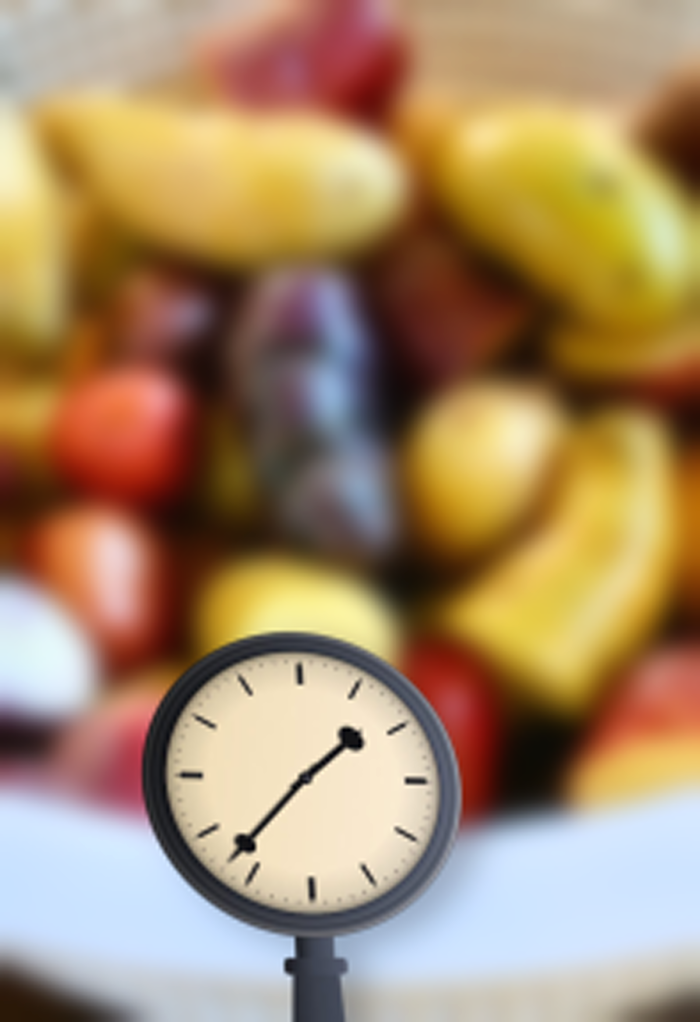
1h37
